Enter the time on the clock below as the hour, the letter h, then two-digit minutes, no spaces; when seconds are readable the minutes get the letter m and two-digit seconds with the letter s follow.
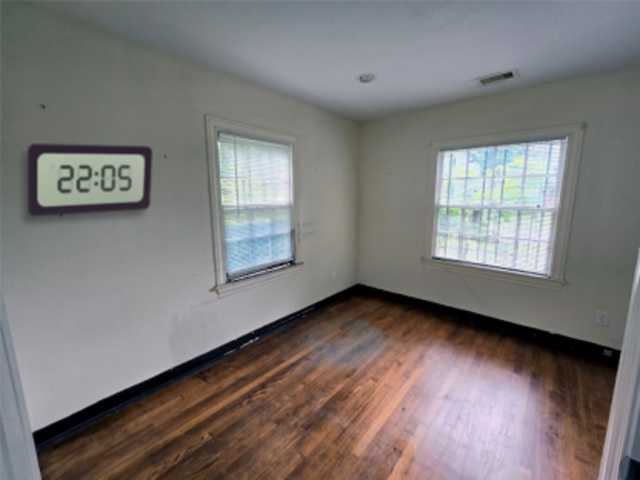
22h05
